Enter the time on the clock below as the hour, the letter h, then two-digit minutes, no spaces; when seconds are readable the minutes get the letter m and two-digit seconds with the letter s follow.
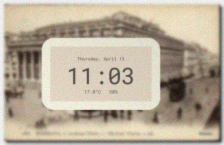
11h03
